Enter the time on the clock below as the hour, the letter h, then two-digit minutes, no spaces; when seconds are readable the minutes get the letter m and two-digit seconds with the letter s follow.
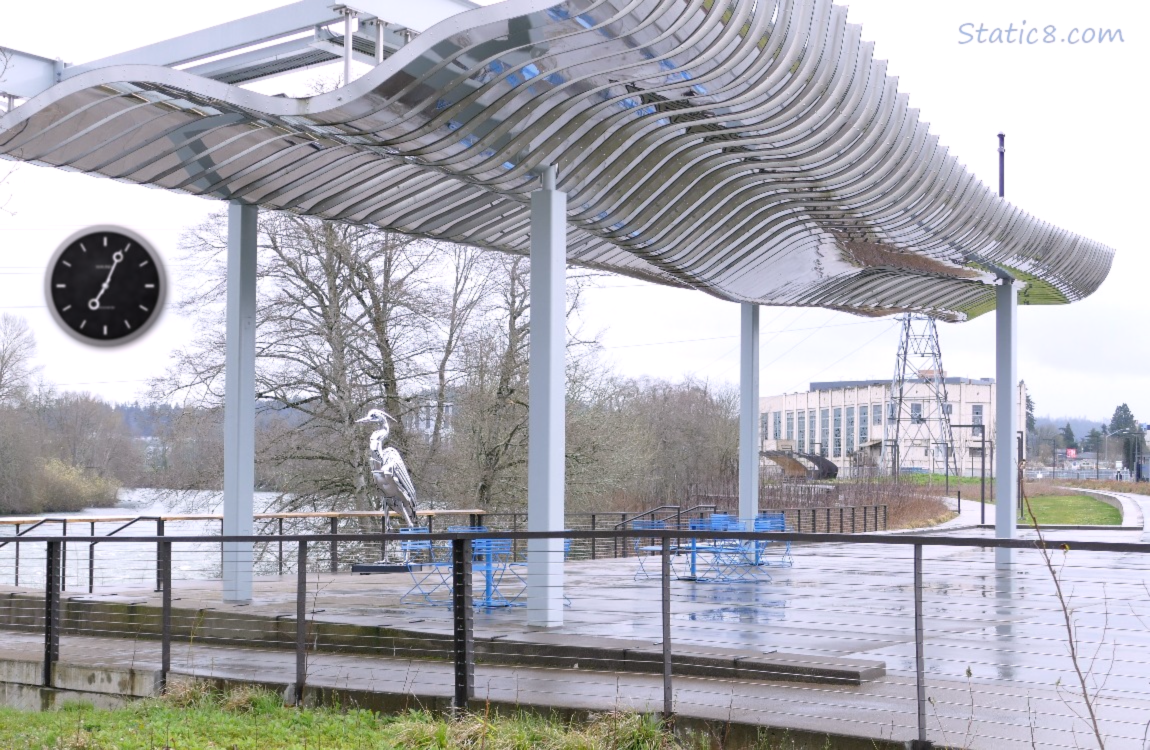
7h04
